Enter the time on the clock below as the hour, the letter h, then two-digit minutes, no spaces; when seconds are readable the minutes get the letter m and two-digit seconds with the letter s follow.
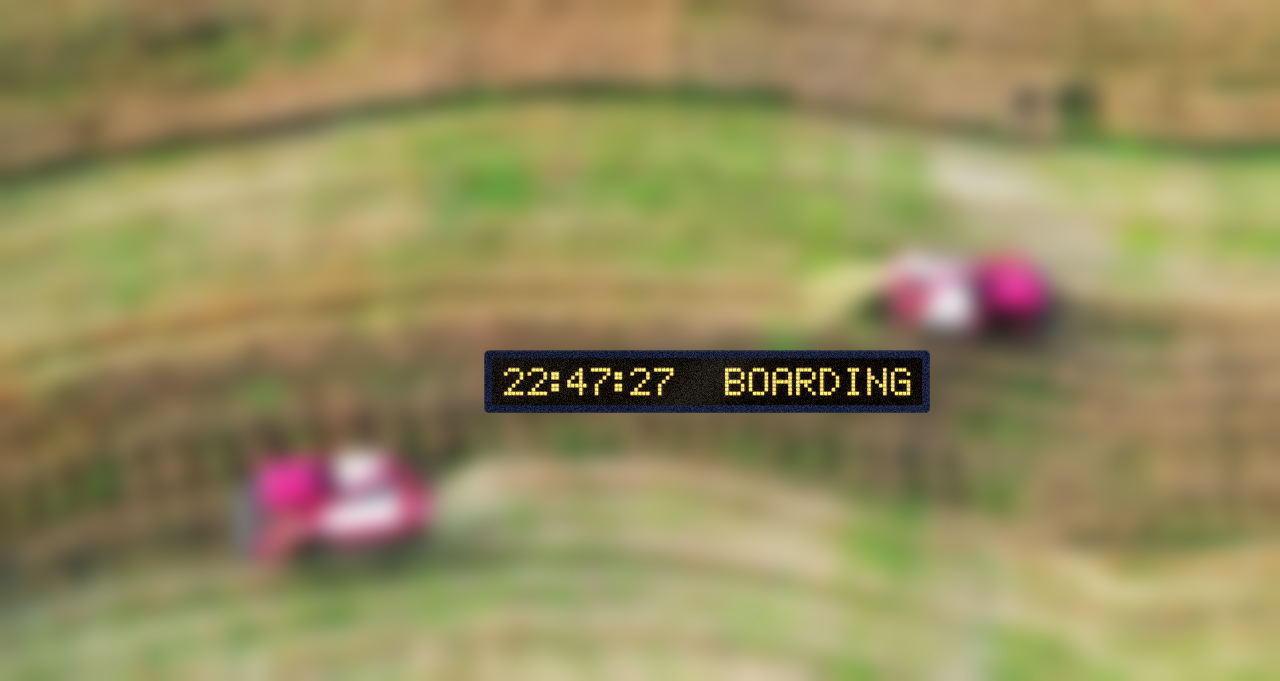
22h47m27s
